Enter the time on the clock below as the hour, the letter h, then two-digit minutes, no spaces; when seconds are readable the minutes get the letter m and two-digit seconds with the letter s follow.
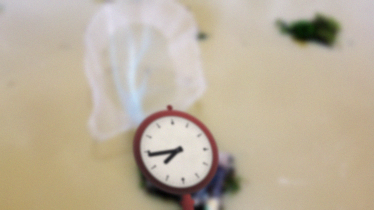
7h44
